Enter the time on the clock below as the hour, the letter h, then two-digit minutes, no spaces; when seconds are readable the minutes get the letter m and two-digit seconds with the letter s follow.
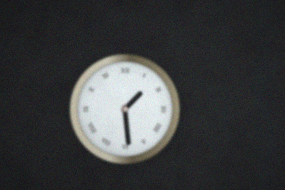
1h29
